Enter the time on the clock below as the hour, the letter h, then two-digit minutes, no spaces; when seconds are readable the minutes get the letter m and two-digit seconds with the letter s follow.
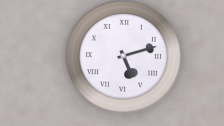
5h12
